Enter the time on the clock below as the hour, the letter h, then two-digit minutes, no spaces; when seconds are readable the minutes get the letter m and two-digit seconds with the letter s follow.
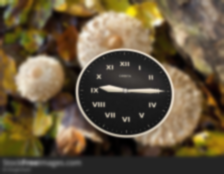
9h15
